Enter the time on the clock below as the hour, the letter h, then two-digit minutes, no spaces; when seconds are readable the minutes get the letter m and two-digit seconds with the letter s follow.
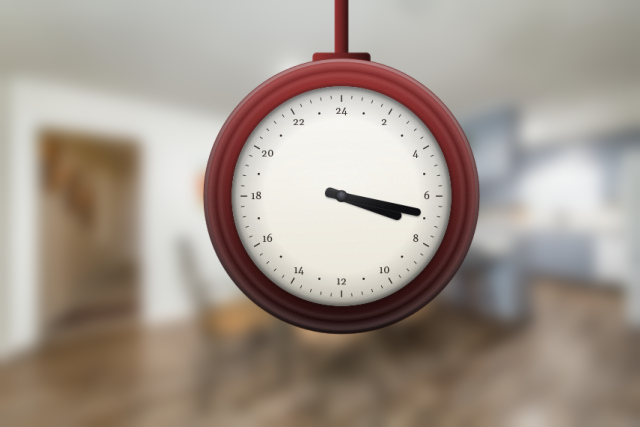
7h17
